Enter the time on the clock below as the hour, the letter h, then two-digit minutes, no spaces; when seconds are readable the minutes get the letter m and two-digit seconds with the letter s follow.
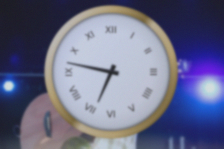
6h47
